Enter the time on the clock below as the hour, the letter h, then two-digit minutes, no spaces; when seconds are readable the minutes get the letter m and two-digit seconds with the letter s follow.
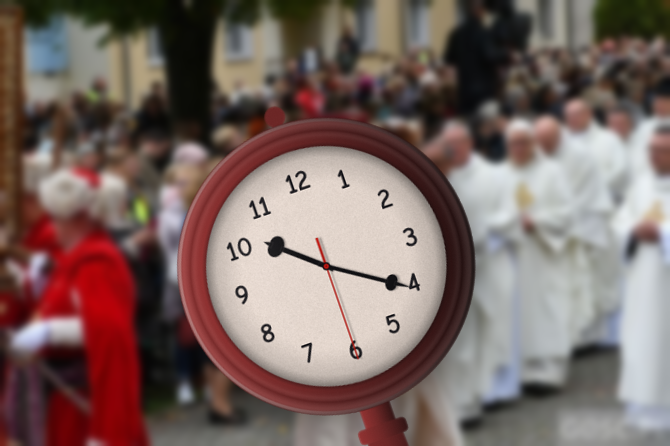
10h20m30s
